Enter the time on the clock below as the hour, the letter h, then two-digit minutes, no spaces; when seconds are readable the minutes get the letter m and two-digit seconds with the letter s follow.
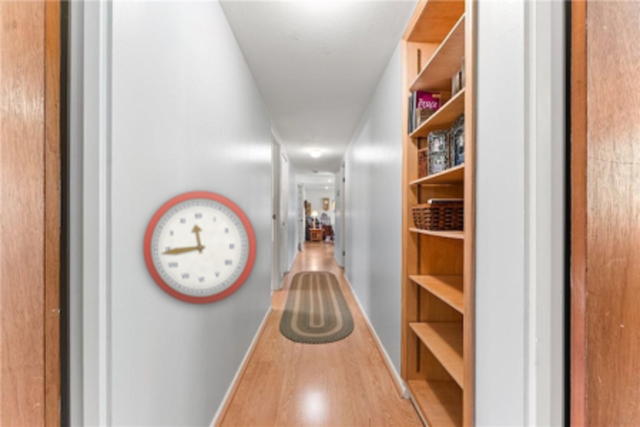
11h44
